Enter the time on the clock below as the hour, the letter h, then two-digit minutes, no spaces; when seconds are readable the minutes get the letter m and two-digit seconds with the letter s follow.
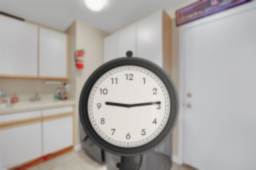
9h14
